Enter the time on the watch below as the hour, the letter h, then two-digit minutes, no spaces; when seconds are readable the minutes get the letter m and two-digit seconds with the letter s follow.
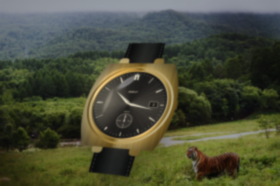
10h17
